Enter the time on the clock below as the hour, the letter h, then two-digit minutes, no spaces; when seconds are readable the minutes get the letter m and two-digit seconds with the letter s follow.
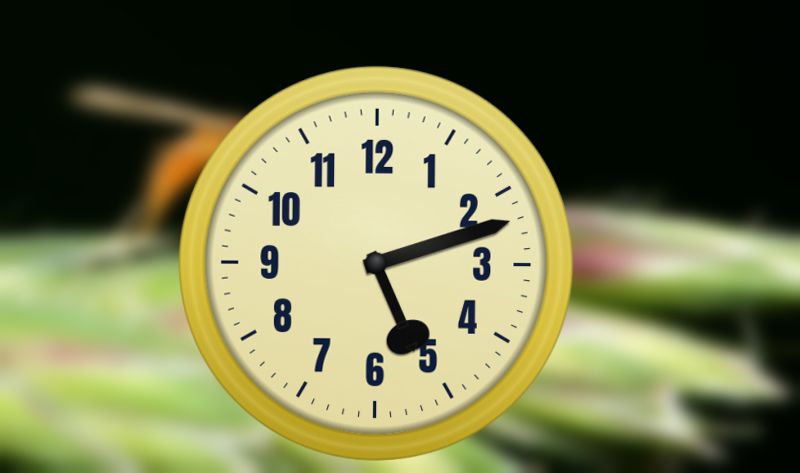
5h12
